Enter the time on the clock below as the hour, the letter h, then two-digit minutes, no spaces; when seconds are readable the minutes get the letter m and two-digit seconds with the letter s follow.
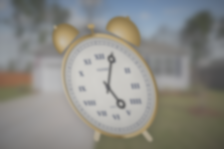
5h04
